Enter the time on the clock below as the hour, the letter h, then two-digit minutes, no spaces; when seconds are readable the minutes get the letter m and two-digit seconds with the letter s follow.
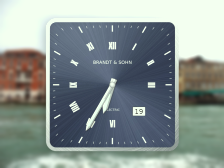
6h35
